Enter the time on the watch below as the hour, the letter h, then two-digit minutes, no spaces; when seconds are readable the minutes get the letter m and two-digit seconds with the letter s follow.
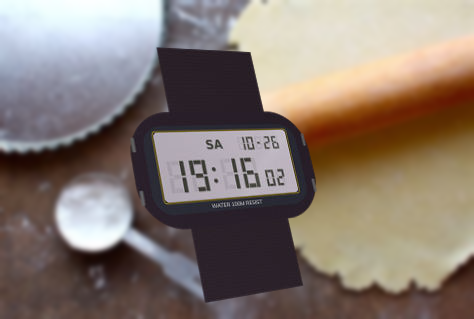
19h16m02s
